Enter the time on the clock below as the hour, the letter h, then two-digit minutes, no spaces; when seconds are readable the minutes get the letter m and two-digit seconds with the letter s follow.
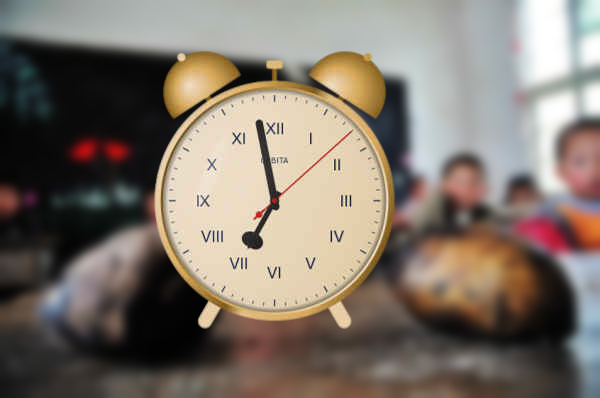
6h58m08s
